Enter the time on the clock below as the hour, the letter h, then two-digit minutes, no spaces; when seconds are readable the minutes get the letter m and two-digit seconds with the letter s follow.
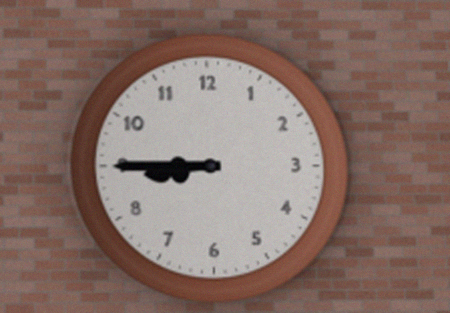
8h45
